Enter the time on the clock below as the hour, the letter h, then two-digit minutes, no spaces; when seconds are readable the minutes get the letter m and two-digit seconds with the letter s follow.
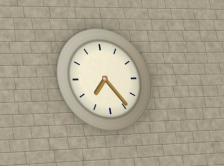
7h24
